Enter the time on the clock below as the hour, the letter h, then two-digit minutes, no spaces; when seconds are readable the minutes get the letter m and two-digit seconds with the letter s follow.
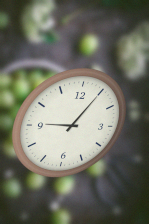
9h05
